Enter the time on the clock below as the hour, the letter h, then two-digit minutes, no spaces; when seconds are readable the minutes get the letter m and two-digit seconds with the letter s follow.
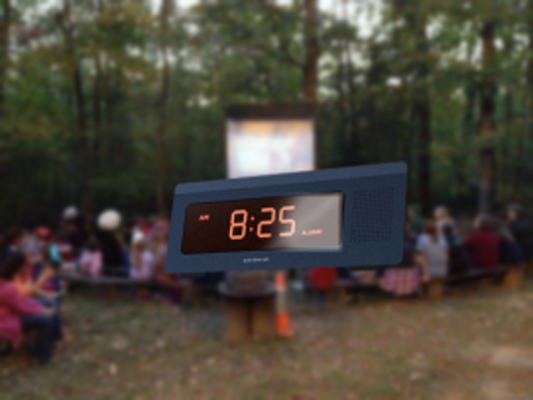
8h25
